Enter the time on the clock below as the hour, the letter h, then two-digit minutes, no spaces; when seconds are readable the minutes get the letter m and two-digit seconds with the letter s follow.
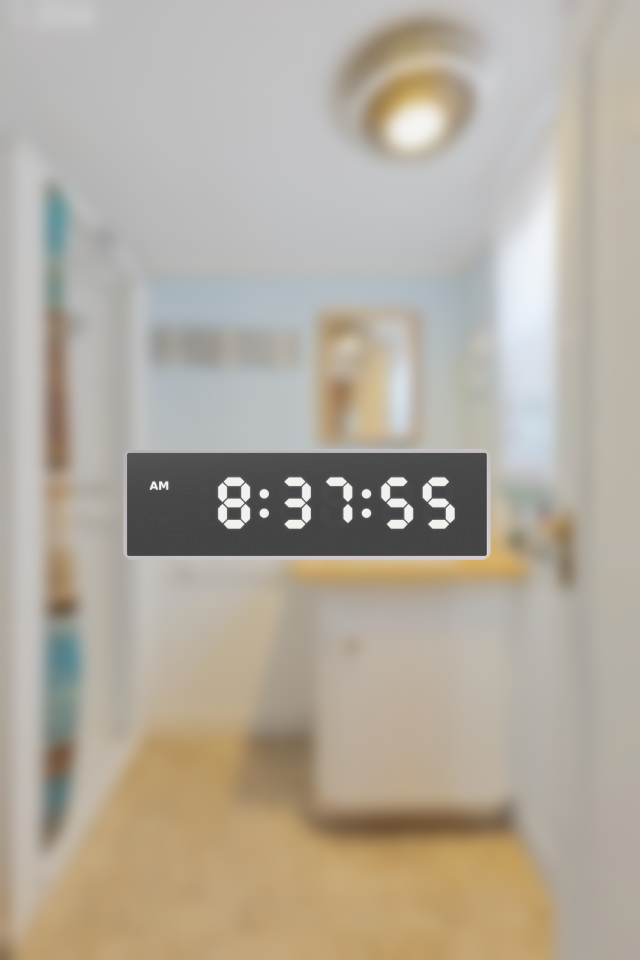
8h37m55s
